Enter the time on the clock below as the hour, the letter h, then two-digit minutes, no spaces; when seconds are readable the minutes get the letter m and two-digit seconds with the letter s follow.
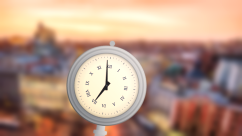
6h59
